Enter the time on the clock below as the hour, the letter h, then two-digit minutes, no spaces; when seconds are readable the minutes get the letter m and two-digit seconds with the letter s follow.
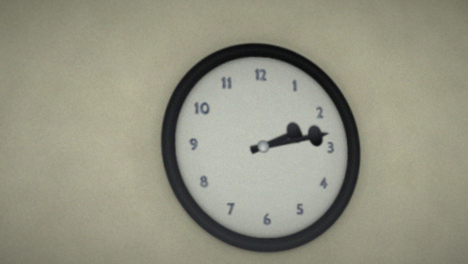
2h13
